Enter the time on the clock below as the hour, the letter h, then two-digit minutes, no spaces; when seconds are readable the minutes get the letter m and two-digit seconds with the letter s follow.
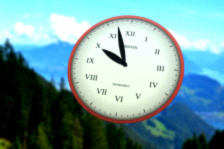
9h57
